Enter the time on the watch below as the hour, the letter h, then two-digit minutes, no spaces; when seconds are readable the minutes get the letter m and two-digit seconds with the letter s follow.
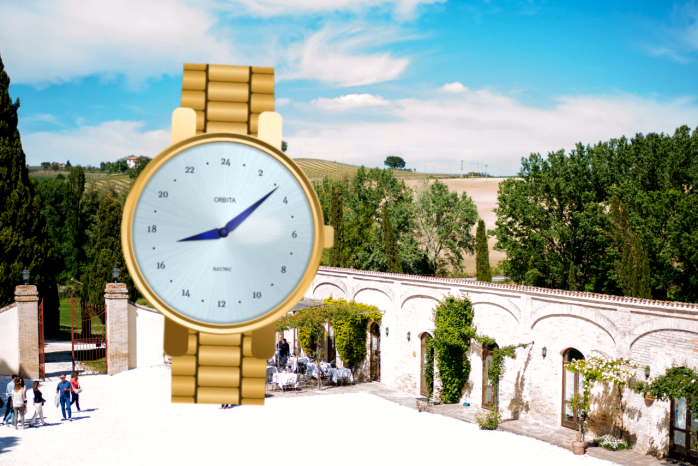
17h08
